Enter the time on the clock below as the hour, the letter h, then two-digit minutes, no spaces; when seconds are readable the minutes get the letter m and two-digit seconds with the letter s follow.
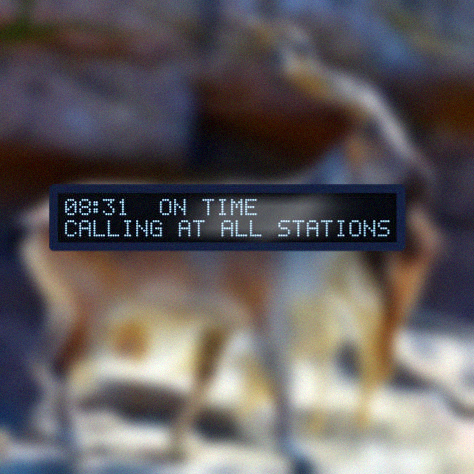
8h31
